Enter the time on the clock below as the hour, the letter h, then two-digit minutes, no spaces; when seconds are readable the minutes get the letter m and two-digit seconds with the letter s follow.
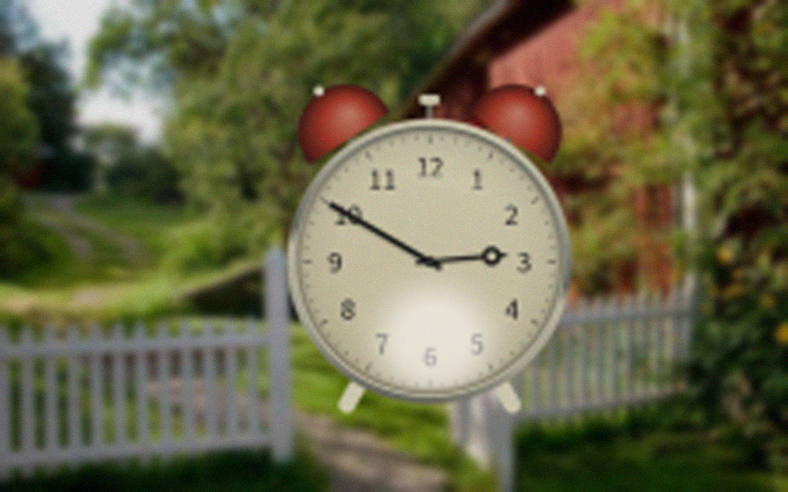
2h50
